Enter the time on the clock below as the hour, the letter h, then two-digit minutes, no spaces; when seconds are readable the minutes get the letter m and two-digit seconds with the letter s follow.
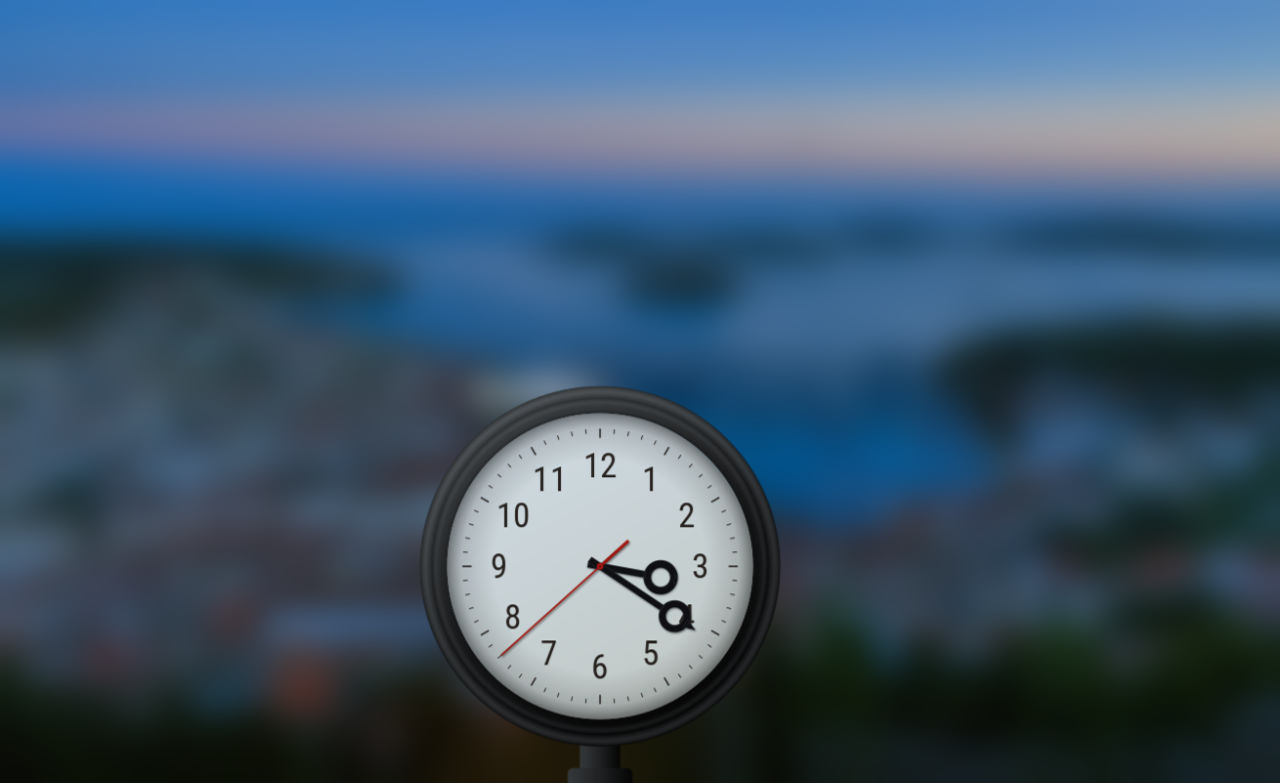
3h20m38s
